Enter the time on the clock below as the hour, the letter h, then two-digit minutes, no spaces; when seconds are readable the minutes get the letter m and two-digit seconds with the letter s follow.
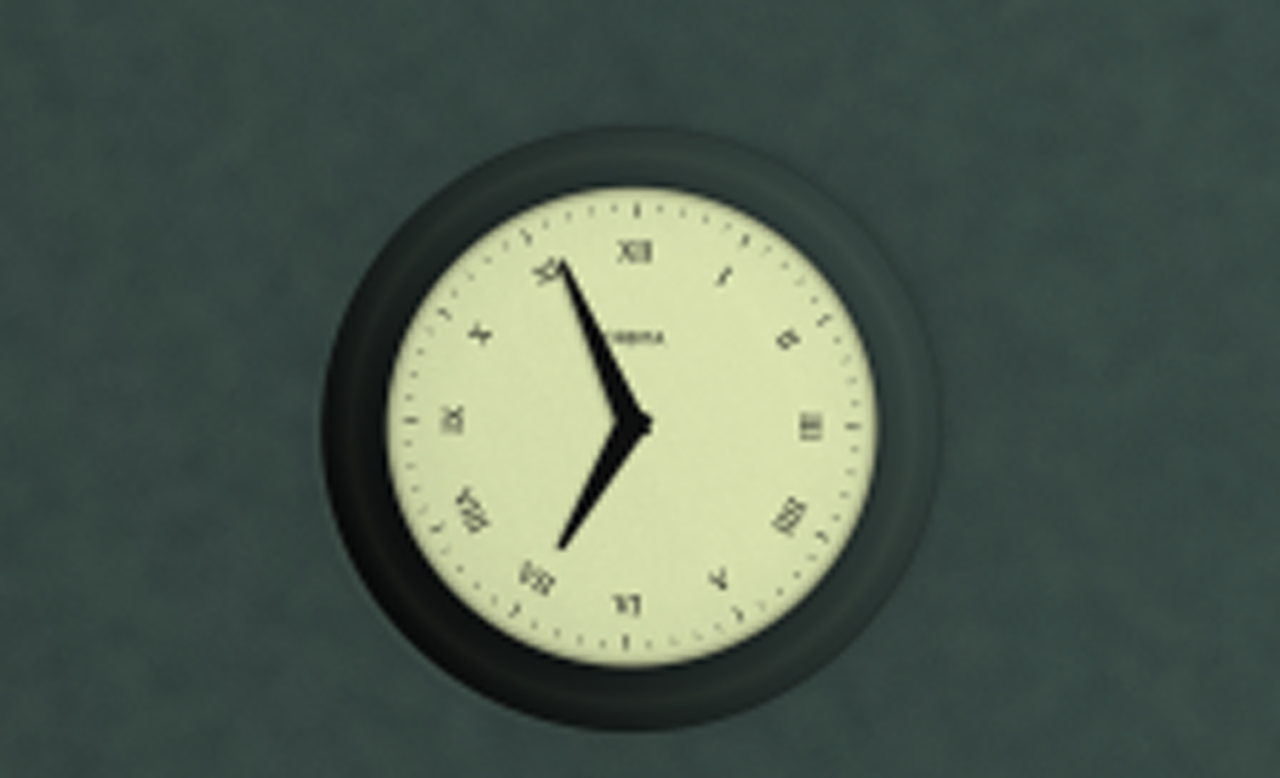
6h56
